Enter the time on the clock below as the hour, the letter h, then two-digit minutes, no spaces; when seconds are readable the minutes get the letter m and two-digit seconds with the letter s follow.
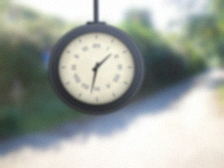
1h32
